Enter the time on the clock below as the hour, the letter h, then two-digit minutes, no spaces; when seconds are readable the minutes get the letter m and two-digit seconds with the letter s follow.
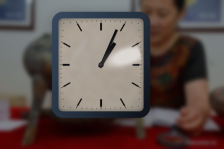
1h04
